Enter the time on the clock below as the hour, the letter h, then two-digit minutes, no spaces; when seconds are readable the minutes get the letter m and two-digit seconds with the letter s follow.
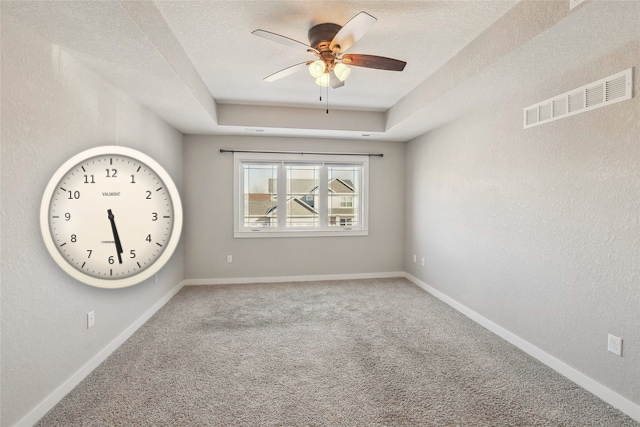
5h28
